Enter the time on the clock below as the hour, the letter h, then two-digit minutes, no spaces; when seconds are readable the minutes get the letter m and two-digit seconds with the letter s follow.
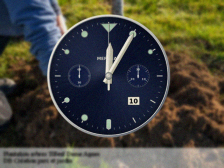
12h05
